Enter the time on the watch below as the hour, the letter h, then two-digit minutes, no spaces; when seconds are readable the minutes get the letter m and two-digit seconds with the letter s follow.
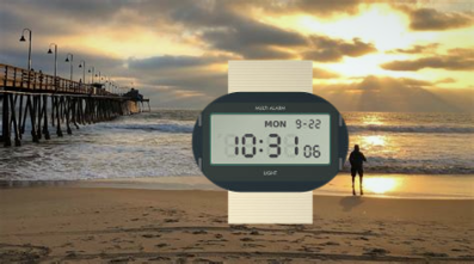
10h31m06s
